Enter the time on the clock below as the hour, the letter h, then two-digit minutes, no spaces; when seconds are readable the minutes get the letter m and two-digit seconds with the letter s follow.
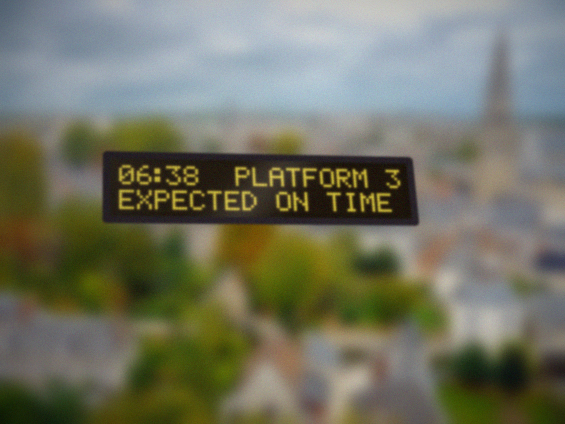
6h38
